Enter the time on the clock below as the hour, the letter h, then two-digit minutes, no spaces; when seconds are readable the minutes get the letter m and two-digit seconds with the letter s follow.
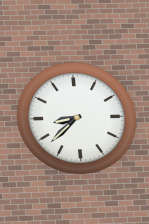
8h38
